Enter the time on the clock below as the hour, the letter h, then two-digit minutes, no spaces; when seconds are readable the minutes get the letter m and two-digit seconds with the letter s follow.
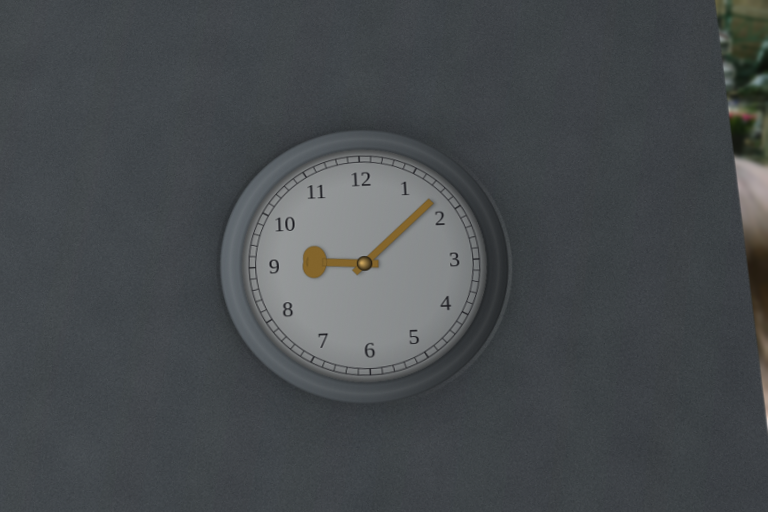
9h08
